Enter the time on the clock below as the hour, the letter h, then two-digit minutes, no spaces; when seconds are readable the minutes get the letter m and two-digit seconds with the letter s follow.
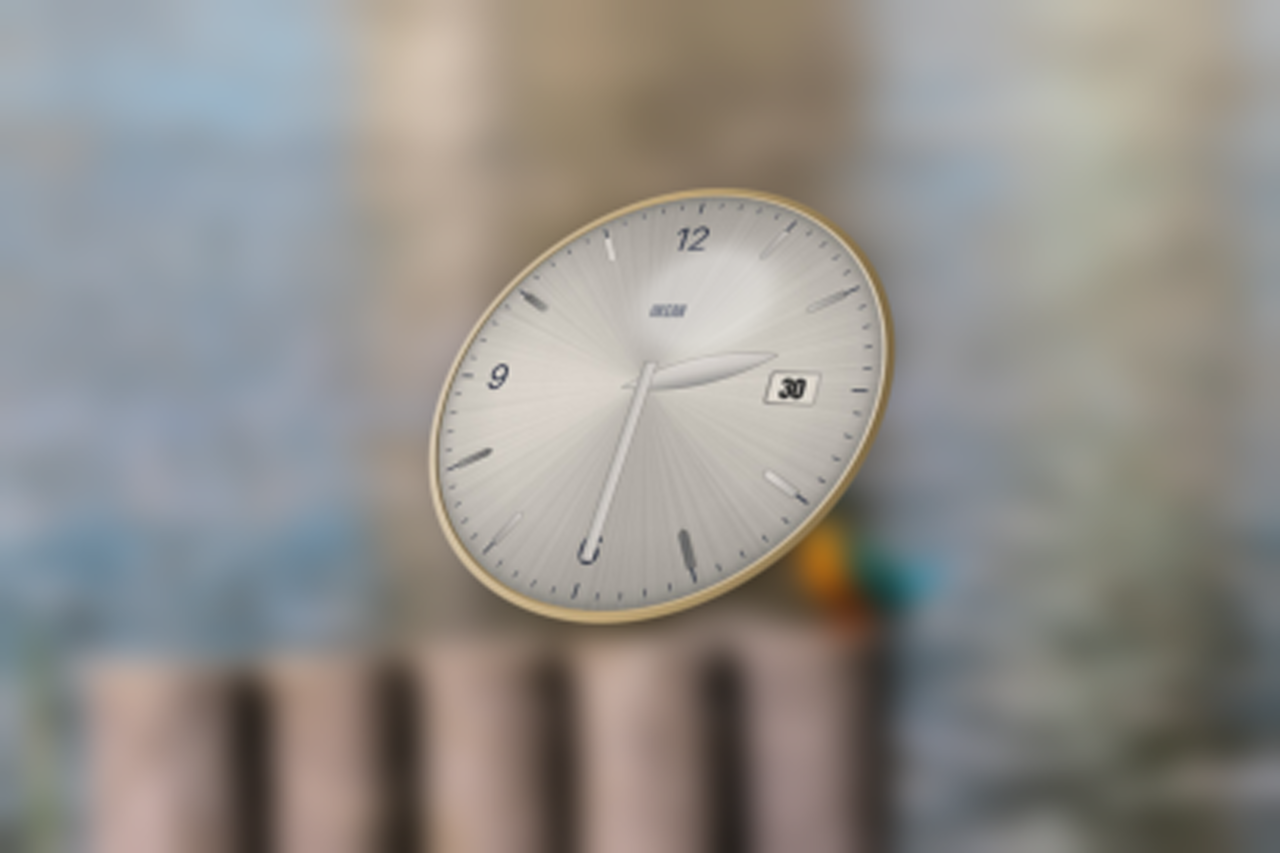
2h30
